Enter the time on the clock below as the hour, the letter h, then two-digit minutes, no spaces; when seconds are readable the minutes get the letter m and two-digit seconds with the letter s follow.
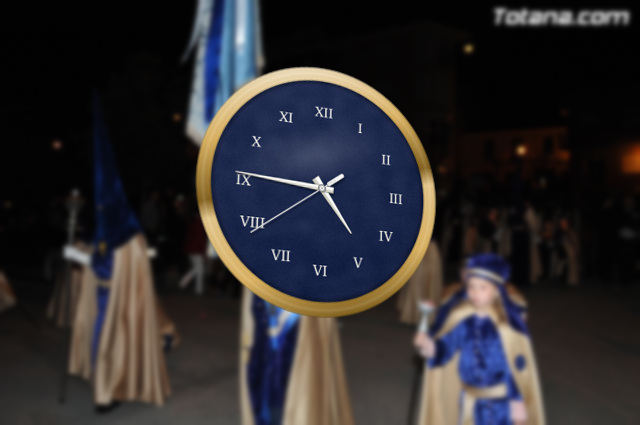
4h45m39s
